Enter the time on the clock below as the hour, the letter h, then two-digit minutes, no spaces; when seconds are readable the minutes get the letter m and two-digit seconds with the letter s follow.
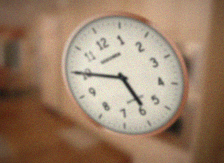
5h50
